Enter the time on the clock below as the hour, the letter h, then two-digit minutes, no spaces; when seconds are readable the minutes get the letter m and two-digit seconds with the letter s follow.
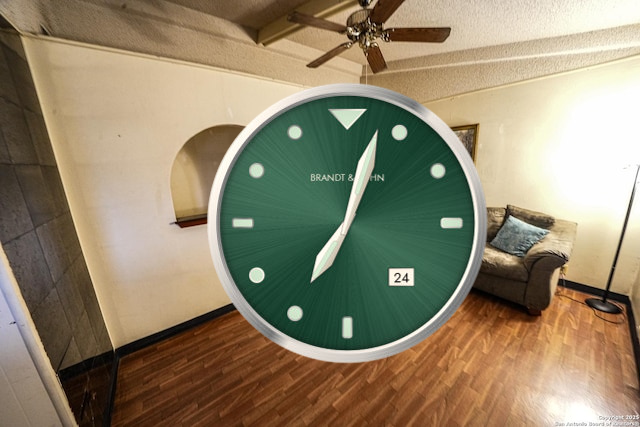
7h03
